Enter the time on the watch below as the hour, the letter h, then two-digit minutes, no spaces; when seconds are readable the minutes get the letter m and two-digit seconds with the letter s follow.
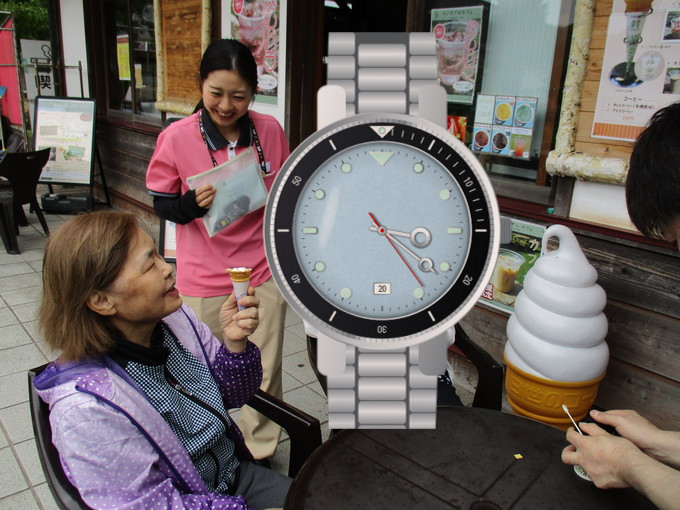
3h21m24s
